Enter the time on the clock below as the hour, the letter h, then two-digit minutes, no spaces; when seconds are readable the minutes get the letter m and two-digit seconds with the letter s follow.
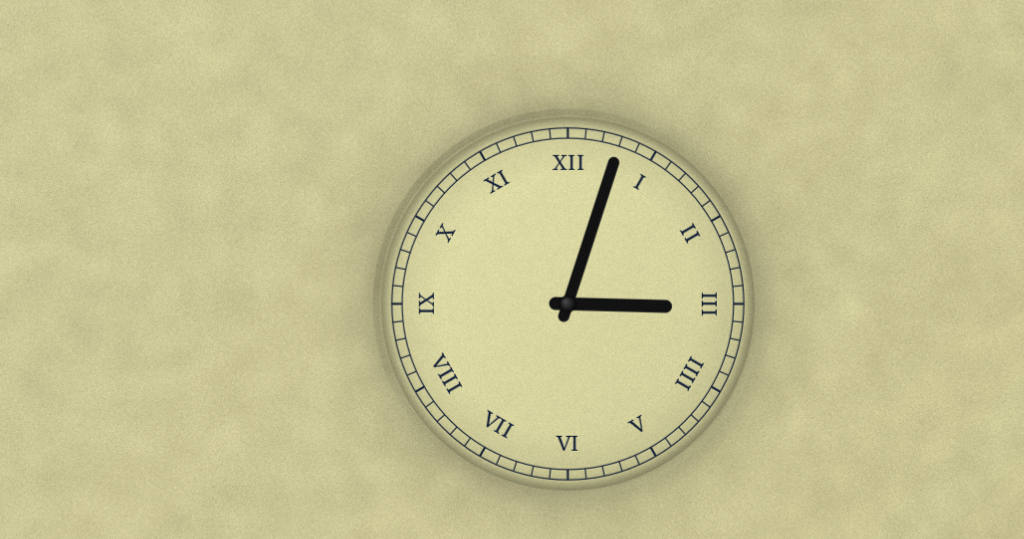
3h03
